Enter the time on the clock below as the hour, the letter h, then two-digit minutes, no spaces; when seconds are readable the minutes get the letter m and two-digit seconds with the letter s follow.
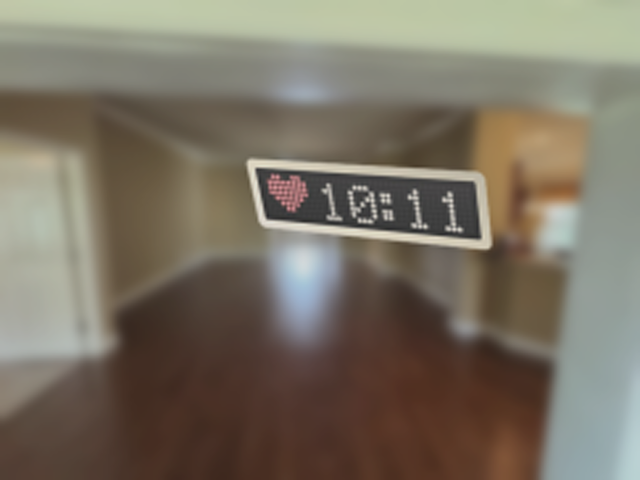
10h11
